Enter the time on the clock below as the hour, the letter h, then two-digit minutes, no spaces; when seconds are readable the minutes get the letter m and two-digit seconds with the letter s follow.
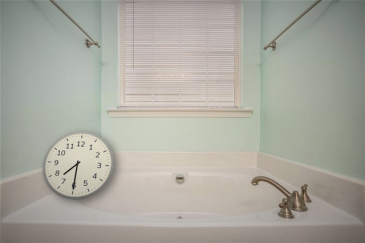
7h30
